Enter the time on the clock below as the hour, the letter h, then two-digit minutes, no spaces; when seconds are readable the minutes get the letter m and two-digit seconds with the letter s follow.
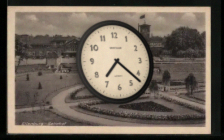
7h22
